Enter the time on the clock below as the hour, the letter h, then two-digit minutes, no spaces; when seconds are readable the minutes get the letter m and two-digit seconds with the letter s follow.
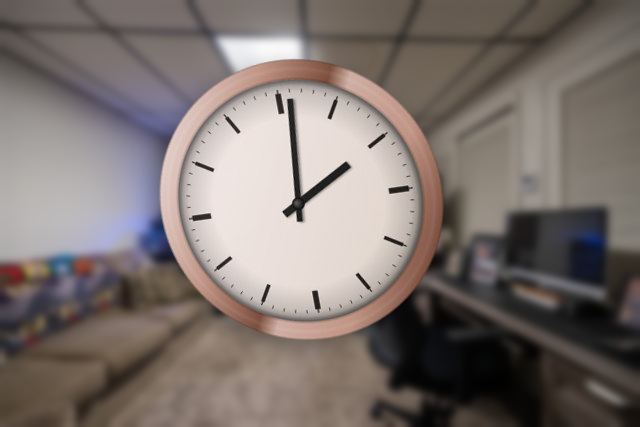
2h01
